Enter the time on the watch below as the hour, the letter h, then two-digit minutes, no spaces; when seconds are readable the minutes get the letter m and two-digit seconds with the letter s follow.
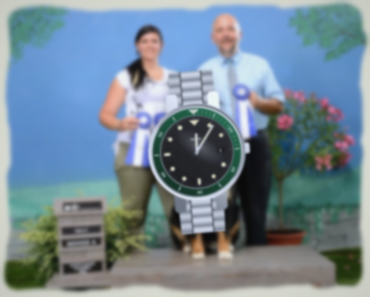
12h06
